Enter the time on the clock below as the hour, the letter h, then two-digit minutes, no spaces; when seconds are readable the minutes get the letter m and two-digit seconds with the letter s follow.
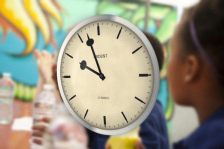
9h57
